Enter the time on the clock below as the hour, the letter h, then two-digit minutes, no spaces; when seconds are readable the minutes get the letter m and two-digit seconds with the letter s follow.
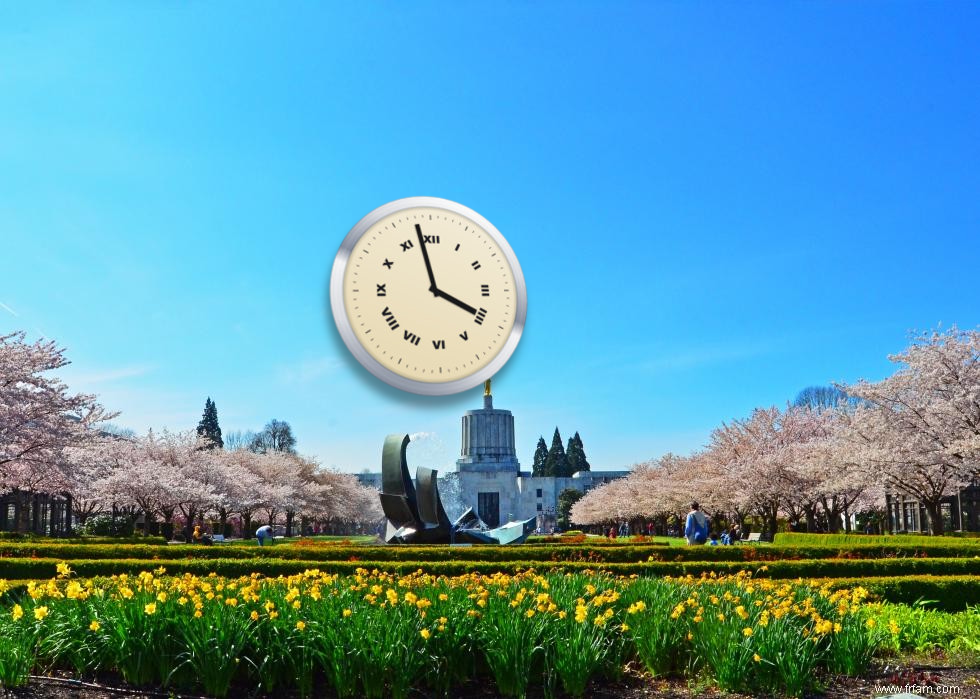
3h58
